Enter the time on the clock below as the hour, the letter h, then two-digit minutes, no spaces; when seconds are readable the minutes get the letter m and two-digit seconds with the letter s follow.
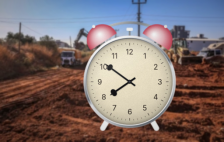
7h51
